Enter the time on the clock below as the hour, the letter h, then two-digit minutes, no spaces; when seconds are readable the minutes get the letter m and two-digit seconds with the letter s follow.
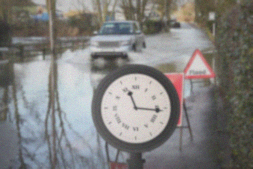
11h16
